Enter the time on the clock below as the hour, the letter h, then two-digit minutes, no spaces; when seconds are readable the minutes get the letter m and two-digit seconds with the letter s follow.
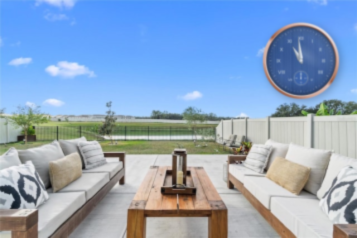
10h59
